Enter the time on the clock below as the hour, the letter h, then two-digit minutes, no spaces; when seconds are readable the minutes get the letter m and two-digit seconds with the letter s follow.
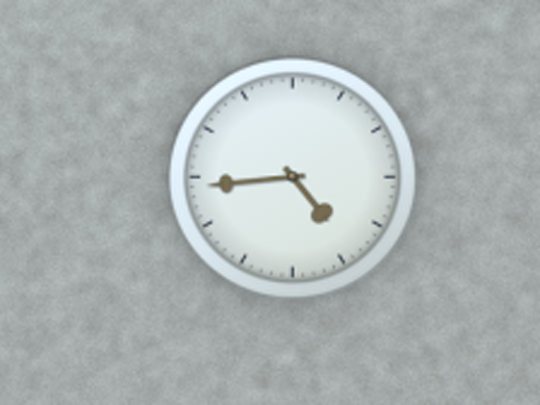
4h44
